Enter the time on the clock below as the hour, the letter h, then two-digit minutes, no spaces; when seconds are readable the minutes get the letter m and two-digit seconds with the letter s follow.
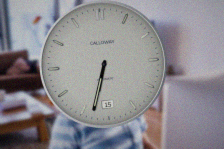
6h33
